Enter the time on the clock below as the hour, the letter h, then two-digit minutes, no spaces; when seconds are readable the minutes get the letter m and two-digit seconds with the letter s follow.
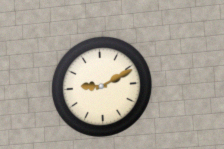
9h11
